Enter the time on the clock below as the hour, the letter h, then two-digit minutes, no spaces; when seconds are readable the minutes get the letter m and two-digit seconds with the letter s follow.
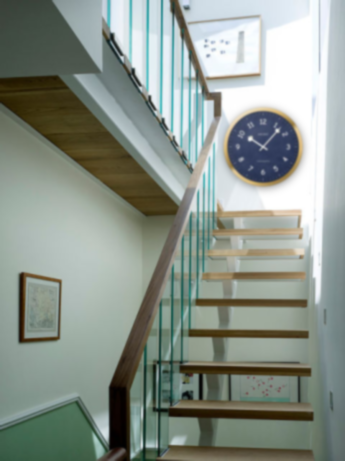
10h07
